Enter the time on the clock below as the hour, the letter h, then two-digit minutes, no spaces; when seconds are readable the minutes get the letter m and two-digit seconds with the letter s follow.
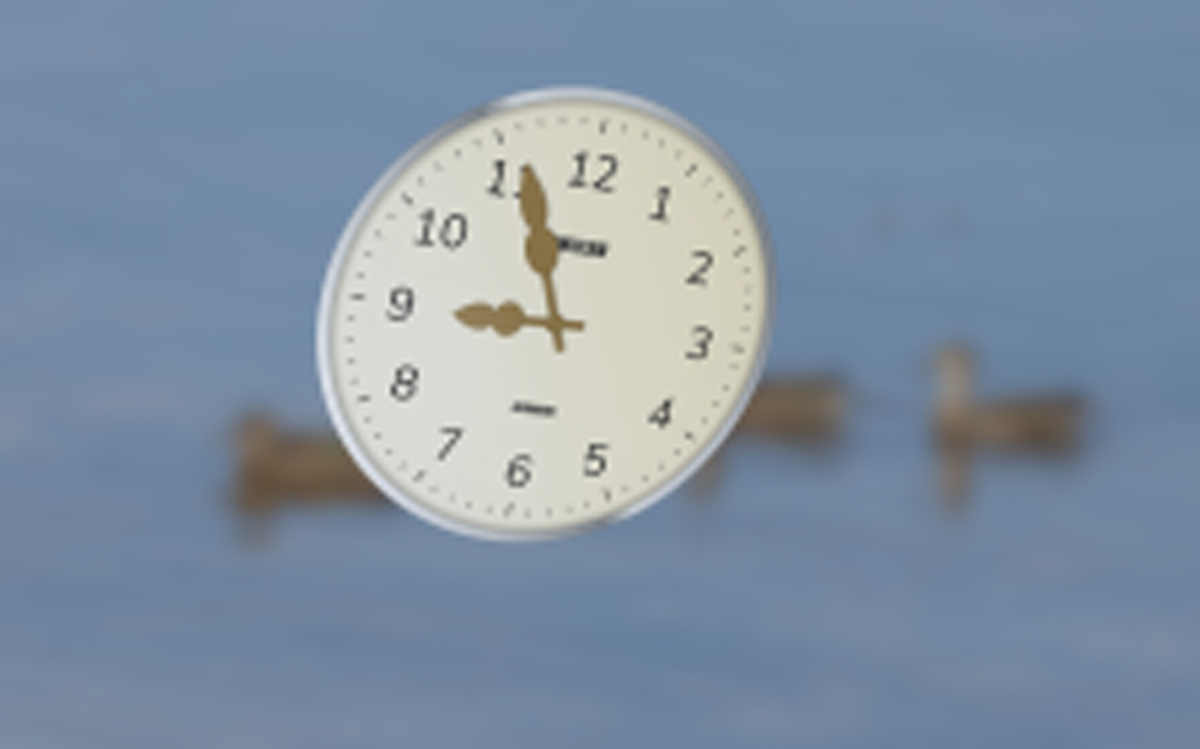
8h56
